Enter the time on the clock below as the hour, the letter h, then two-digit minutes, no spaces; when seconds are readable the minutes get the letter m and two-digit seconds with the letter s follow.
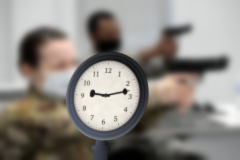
9h13
